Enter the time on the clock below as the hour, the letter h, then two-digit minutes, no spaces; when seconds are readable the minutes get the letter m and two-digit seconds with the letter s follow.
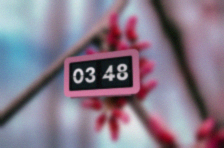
3h48
